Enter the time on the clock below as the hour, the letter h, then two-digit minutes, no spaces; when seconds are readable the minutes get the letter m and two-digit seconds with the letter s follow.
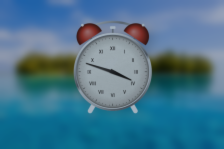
3h48
